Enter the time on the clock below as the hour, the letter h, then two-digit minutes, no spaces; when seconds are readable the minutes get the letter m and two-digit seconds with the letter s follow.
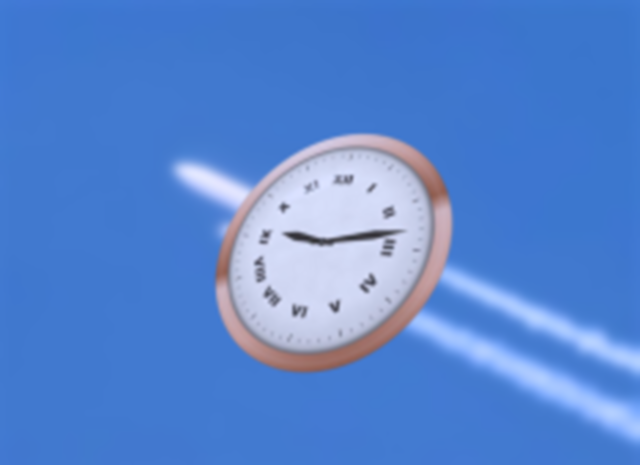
9h13
